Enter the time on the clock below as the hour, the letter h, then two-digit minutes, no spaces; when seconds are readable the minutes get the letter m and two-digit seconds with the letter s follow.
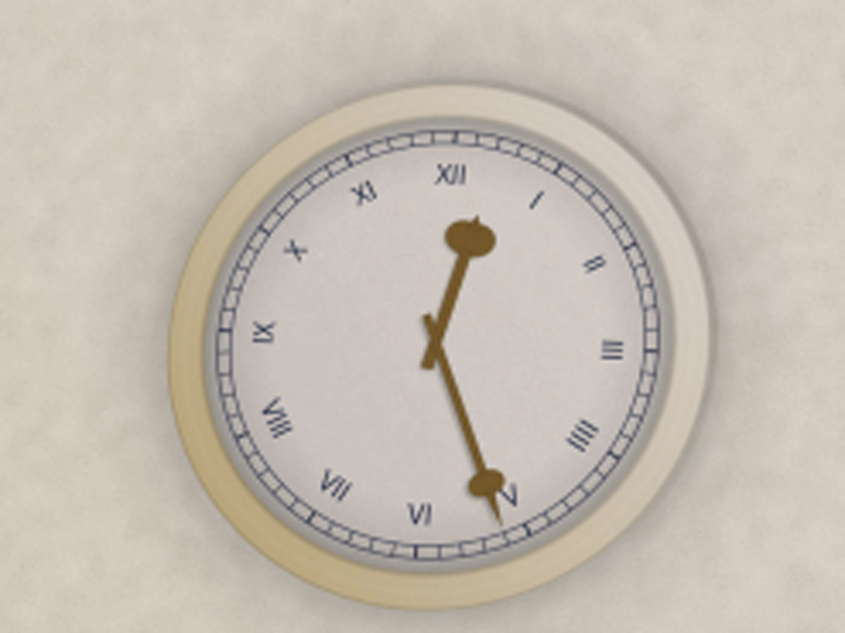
12h26
